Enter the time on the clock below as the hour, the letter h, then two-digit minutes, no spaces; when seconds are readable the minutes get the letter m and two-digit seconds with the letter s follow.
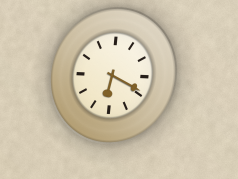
6h19
